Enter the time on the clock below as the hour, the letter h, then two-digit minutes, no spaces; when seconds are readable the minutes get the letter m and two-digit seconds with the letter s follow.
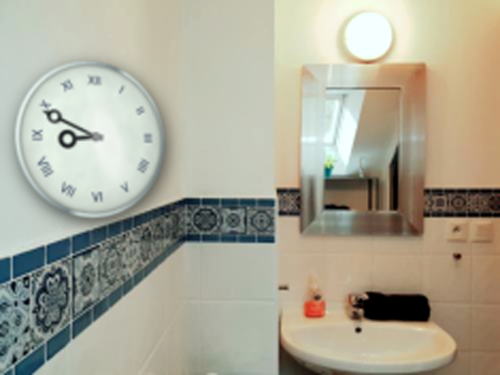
8h49
